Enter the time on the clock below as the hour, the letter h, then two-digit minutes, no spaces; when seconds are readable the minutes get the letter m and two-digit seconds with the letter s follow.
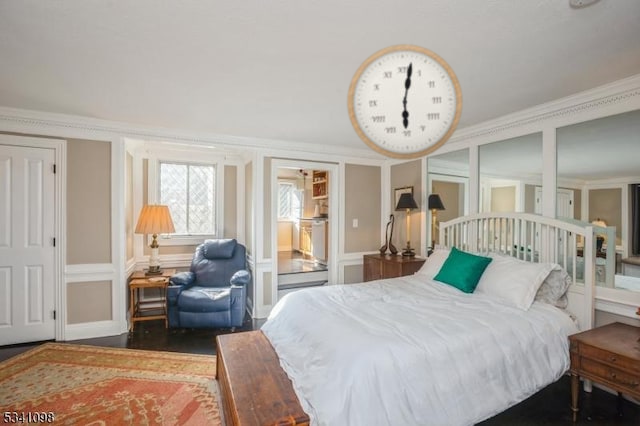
6h02
